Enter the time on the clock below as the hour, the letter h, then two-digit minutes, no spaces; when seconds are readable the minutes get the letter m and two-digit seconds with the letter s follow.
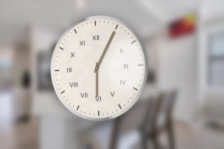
6h05
